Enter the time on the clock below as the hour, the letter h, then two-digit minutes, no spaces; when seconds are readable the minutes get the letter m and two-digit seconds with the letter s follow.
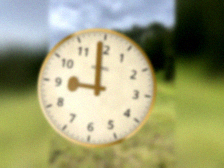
8h59
